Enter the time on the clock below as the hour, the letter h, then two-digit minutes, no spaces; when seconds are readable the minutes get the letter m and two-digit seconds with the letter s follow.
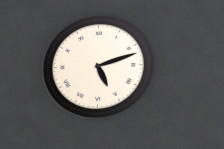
5h12
